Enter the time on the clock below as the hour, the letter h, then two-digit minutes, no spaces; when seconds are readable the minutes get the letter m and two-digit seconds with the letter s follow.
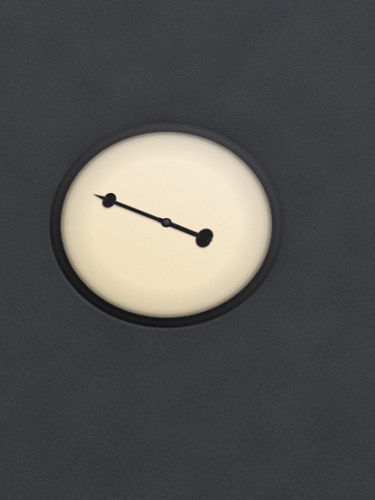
3h49
